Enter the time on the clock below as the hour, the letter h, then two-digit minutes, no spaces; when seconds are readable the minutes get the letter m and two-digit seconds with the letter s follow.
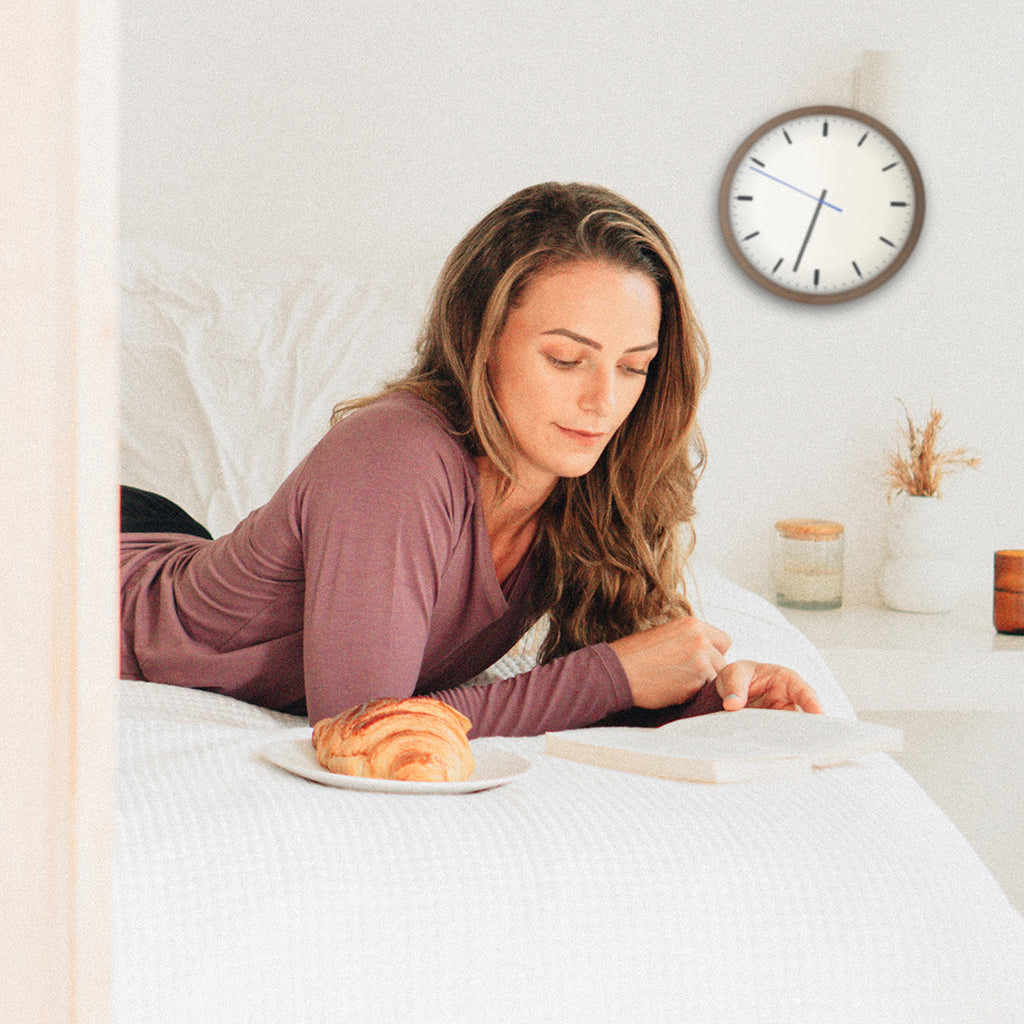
6h32m49s
